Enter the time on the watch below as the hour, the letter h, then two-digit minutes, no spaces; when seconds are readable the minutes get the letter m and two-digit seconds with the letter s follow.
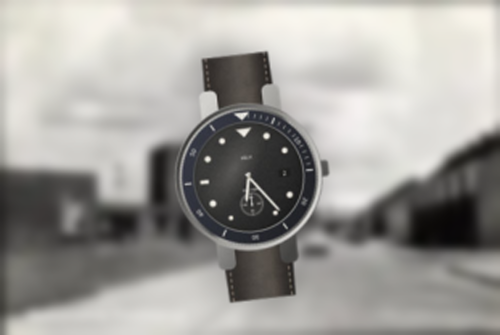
6h24
